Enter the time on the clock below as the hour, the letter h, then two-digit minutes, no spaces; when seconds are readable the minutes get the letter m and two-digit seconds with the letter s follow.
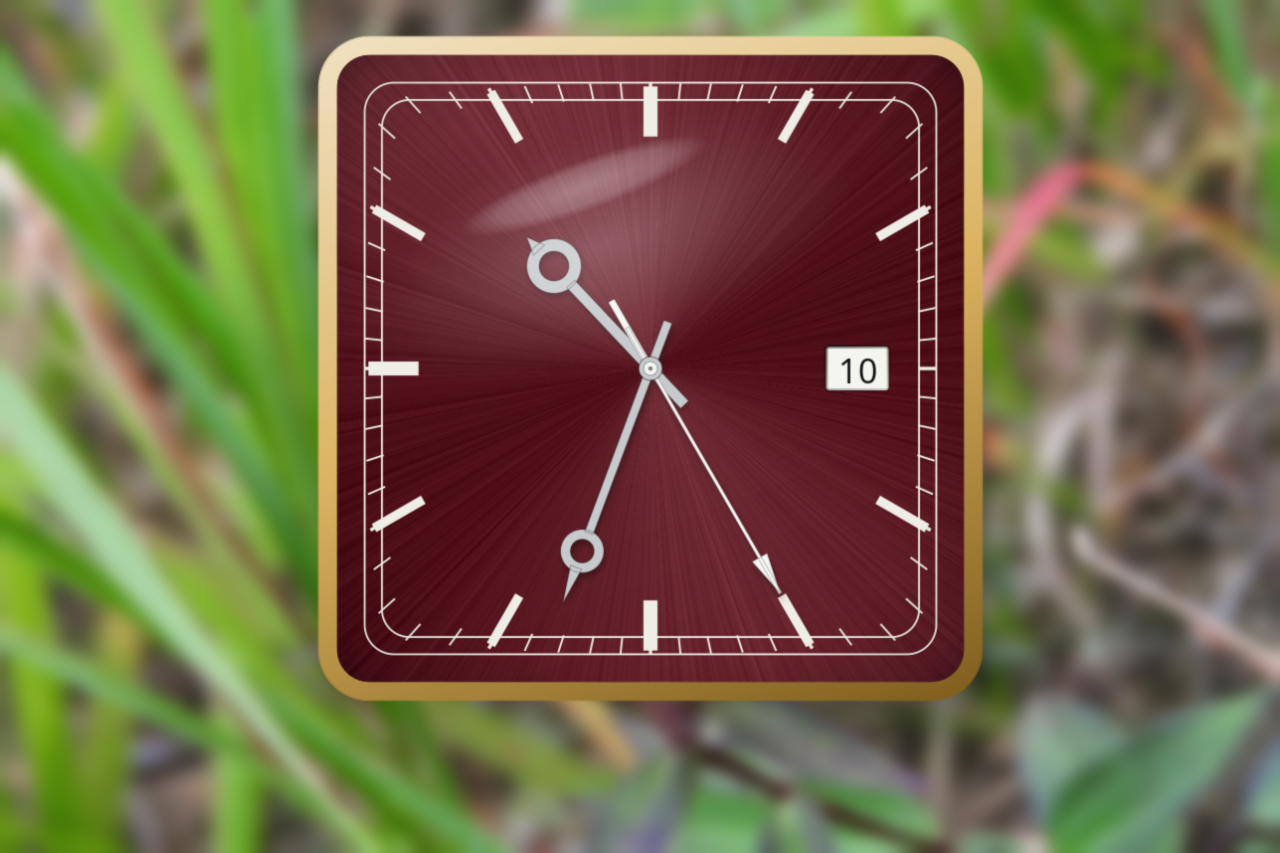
10h33m25s
